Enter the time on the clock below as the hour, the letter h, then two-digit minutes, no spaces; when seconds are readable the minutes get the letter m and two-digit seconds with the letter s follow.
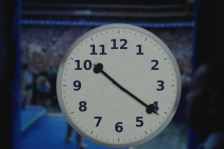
10h21
